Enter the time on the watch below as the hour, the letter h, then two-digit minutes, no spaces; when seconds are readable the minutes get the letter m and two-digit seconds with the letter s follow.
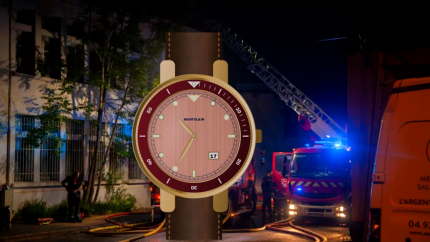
10h35
